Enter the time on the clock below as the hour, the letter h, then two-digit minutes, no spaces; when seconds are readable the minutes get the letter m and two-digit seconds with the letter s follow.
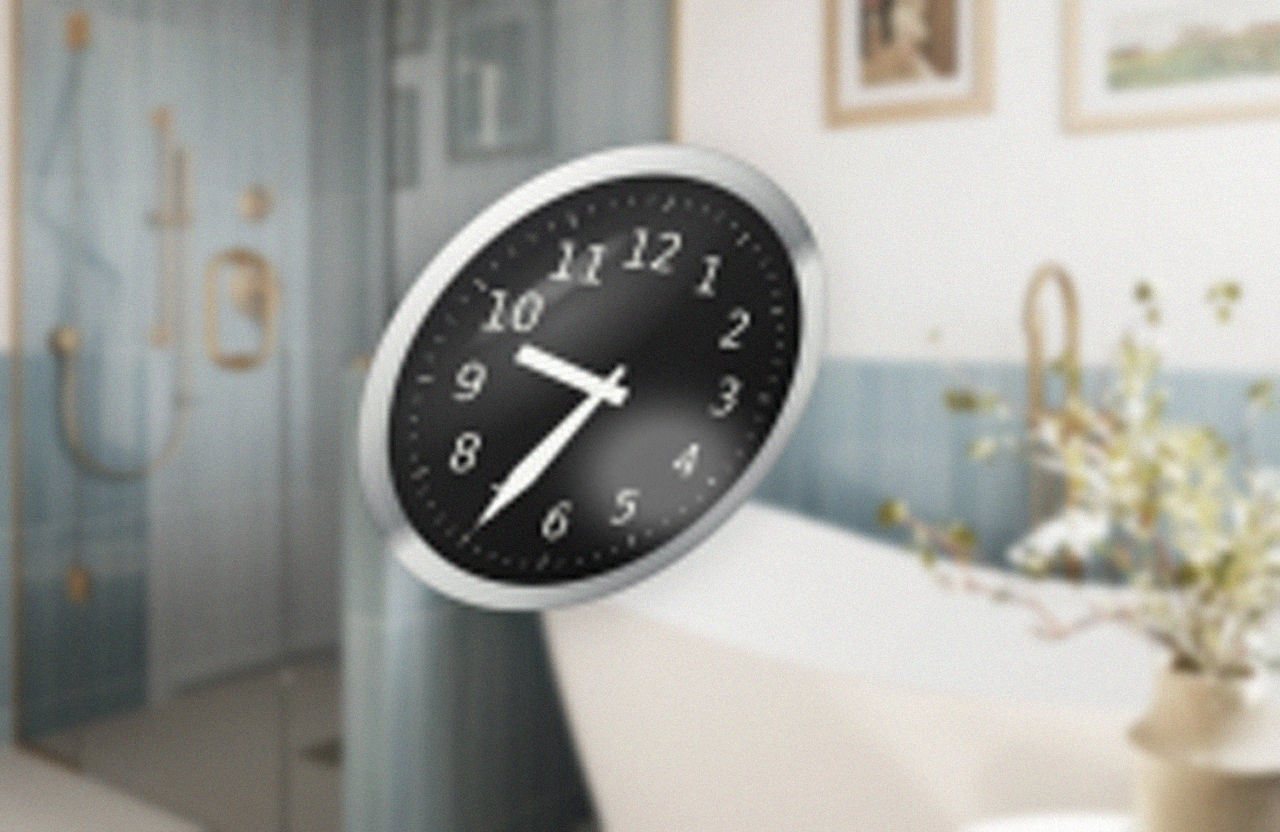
9h35
